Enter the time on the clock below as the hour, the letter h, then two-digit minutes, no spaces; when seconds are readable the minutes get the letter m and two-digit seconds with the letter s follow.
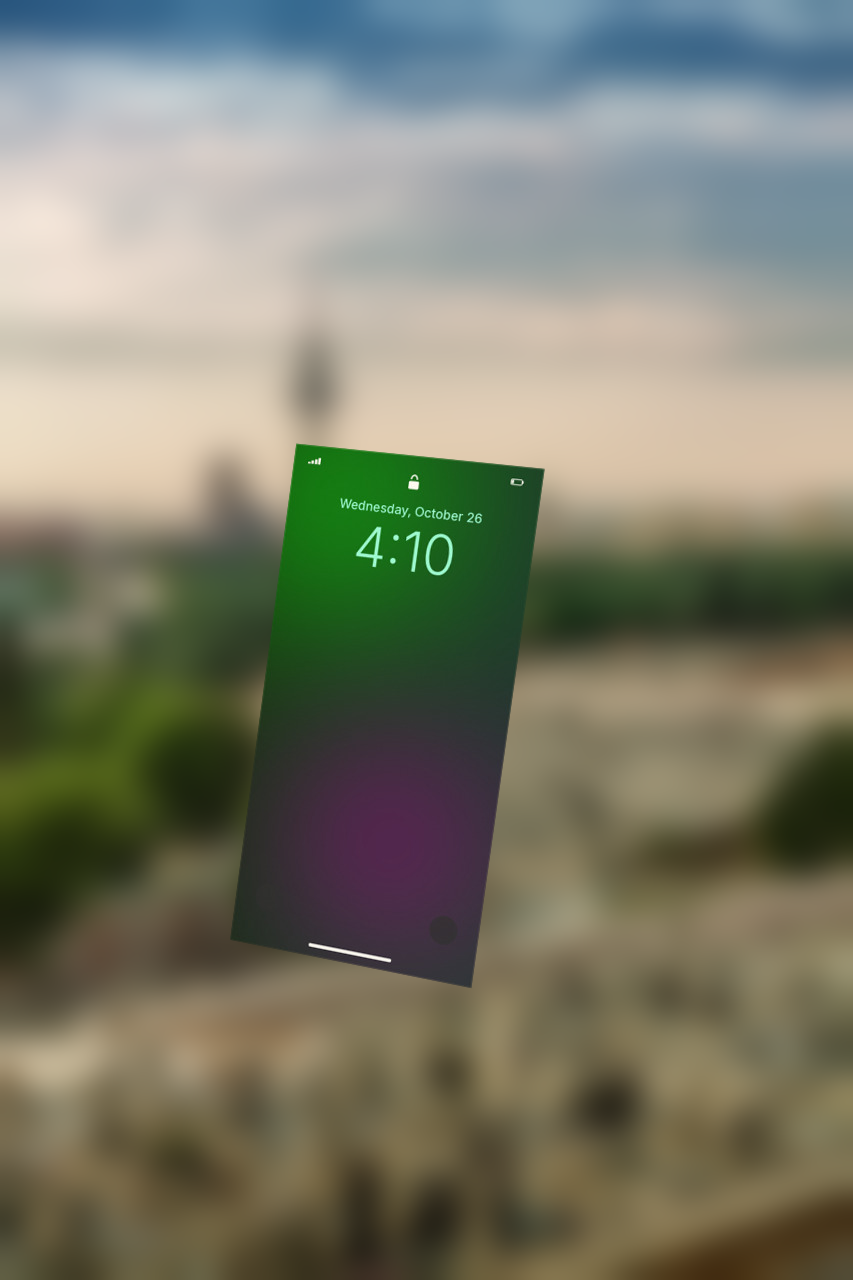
4h10
